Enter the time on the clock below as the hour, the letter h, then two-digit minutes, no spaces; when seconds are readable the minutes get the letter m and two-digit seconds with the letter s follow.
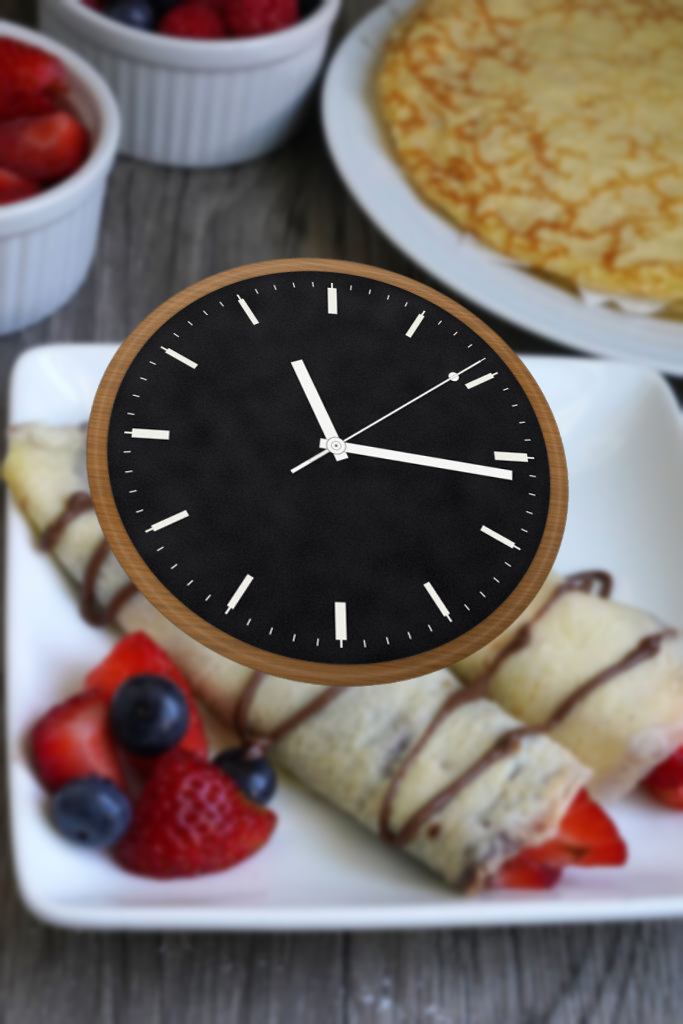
11h16m09s
